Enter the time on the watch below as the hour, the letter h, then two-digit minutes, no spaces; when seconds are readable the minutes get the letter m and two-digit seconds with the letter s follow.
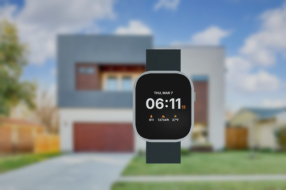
6h11
